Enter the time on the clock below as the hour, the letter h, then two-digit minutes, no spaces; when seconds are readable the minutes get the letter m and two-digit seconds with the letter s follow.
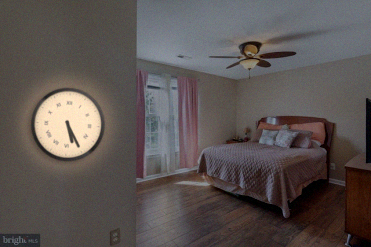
5h25
